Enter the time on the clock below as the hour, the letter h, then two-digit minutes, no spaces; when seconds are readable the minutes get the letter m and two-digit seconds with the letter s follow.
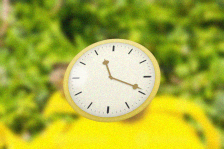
11h19
